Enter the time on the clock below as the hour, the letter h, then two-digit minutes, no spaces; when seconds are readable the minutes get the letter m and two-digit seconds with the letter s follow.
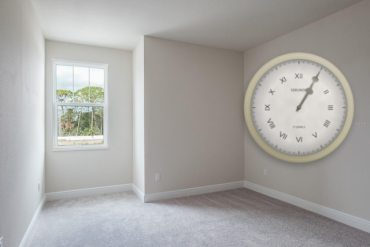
1h05
